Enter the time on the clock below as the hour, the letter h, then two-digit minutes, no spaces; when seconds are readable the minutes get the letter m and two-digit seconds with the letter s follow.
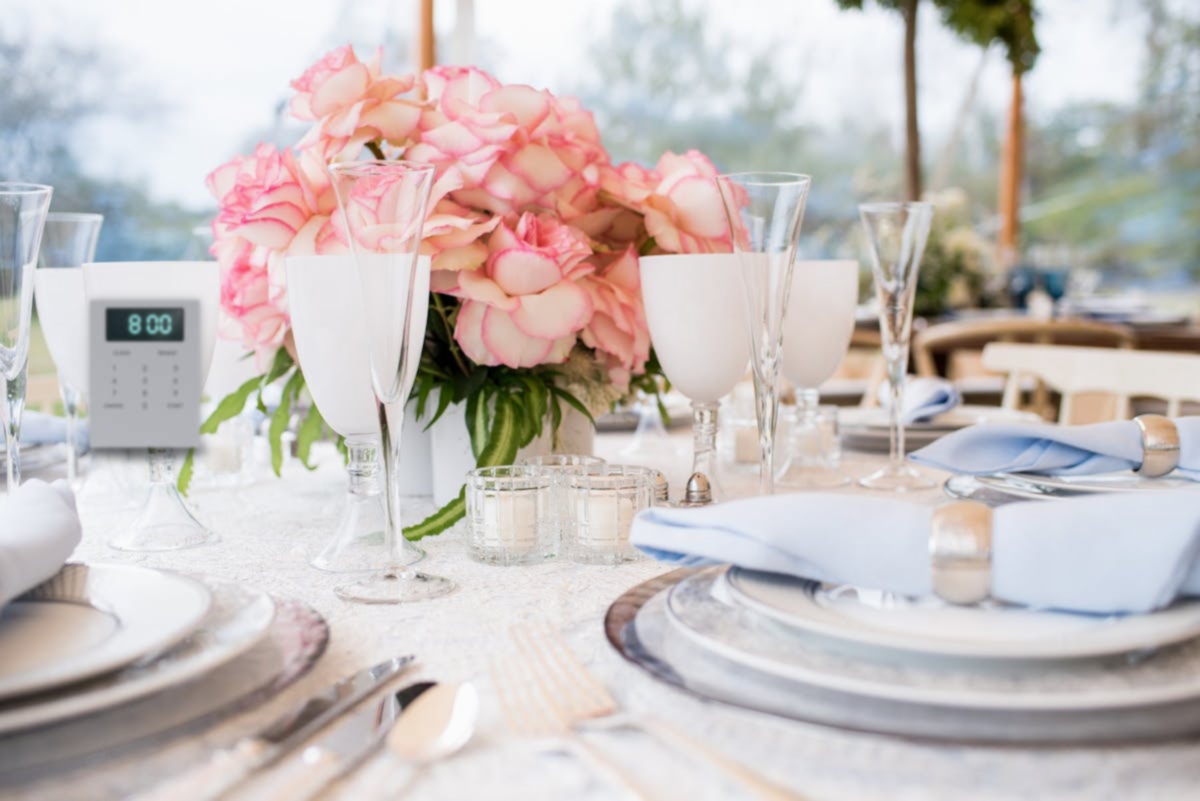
8h00
